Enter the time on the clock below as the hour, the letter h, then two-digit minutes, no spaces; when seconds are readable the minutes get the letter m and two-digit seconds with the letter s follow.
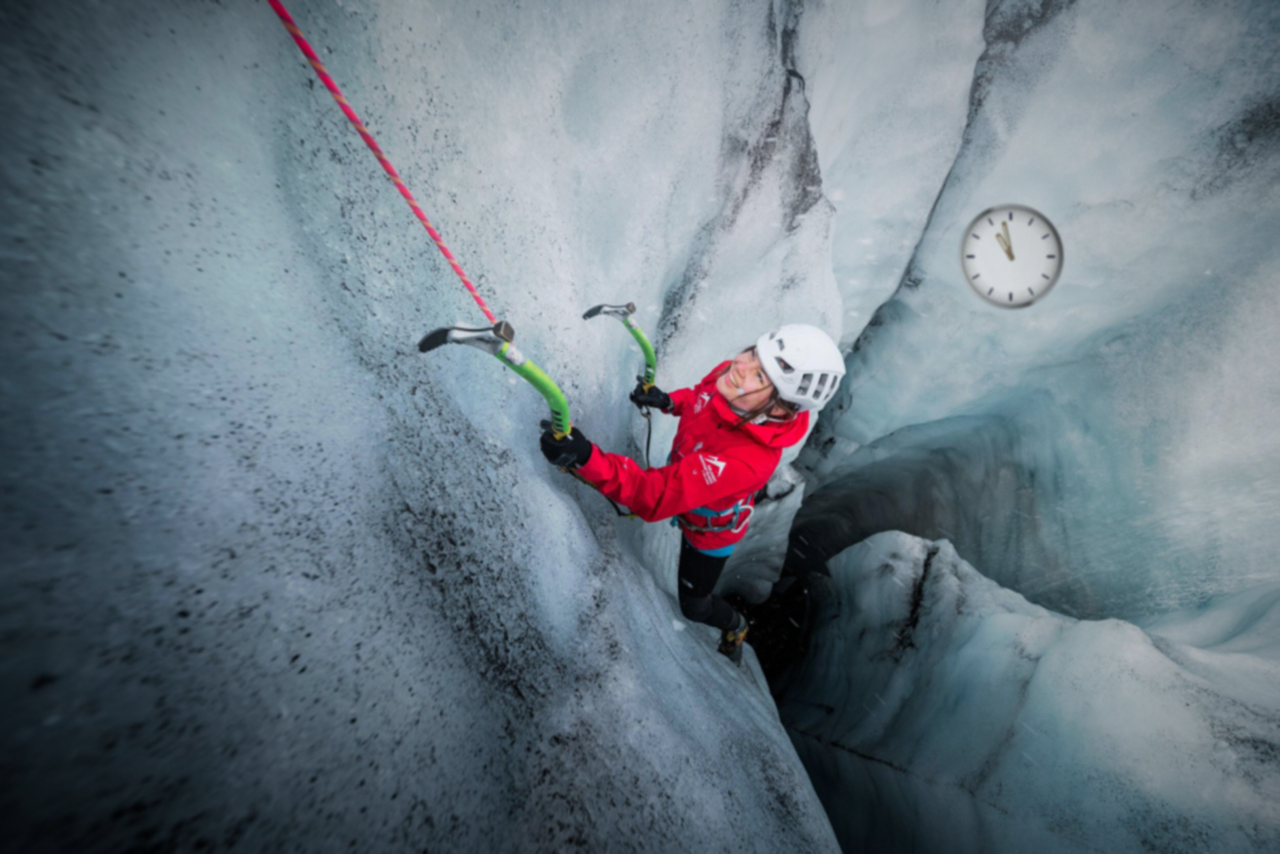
10h58
